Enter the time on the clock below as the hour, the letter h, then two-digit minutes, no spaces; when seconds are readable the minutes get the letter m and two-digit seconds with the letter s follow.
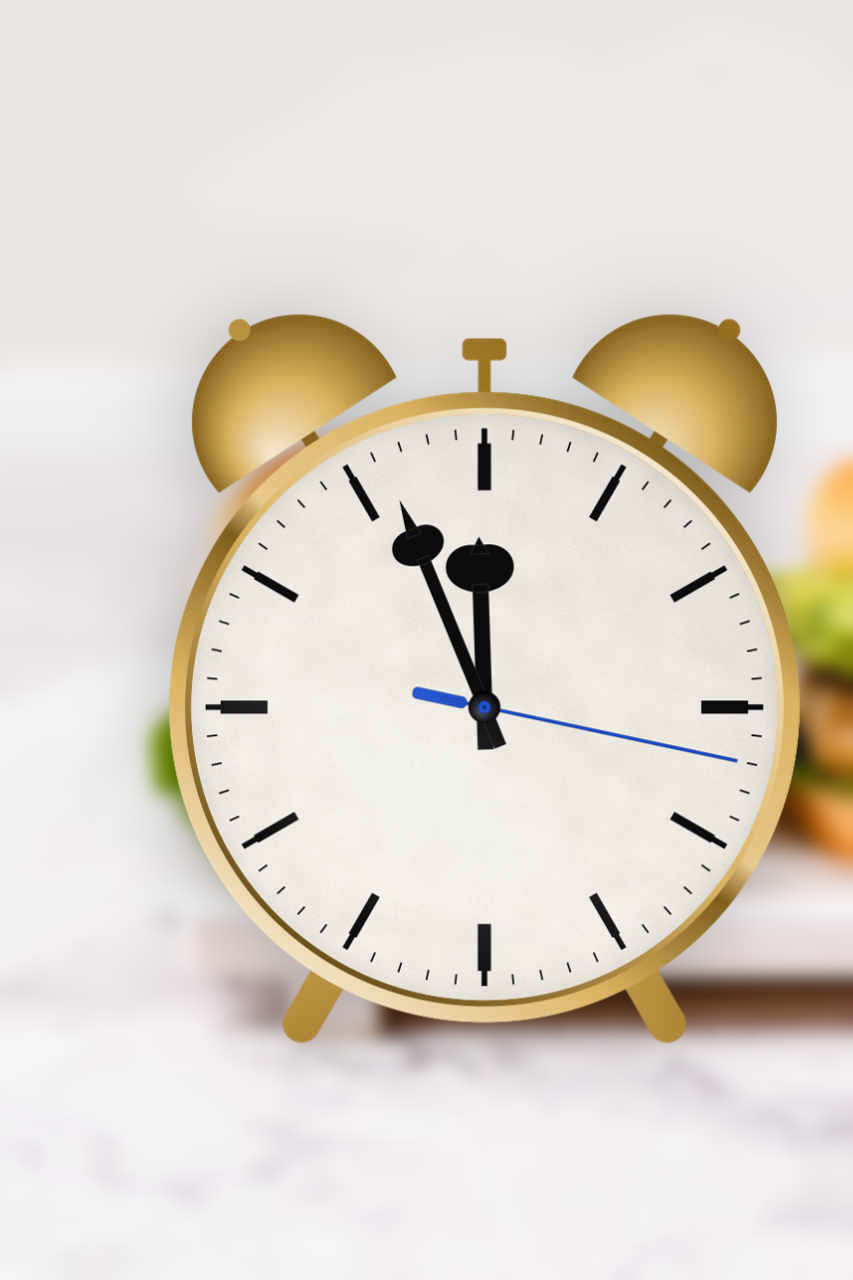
11h56m17s
